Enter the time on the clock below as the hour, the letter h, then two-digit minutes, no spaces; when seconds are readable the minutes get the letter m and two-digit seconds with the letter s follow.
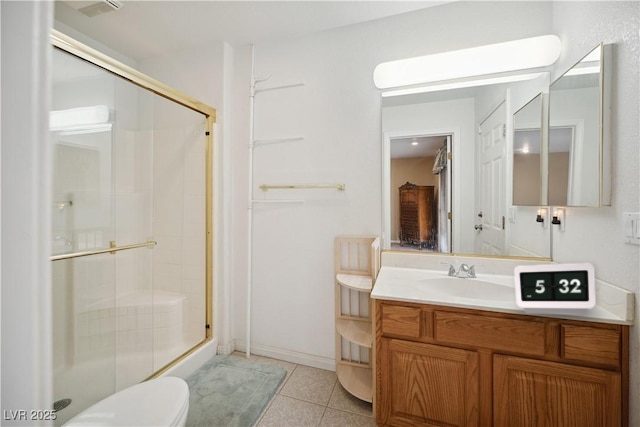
5h32
